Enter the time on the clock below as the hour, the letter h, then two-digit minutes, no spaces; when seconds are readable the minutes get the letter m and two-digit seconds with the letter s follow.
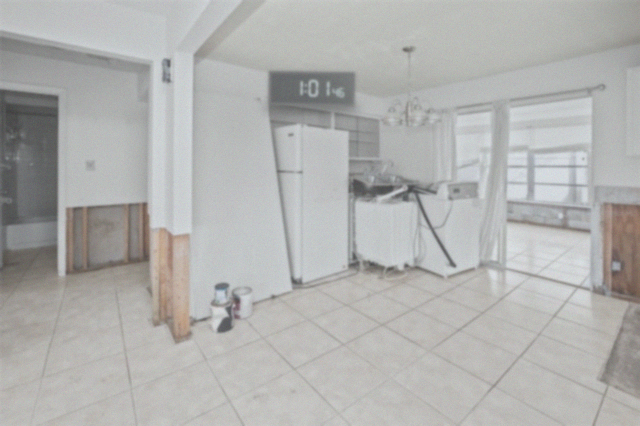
1h01
